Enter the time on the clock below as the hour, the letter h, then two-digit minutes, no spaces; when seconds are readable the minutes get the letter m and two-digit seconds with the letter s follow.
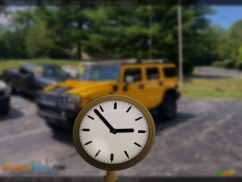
2h53
